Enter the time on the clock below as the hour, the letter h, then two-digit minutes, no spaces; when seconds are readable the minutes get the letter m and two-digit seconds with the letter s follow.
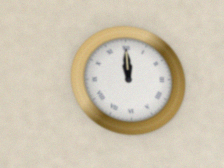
12h00
